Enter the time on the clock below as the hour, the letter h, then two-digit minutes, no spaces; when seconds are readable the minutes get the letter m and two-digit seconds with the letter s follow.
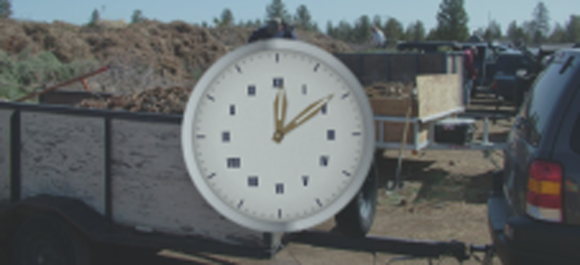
12h09
